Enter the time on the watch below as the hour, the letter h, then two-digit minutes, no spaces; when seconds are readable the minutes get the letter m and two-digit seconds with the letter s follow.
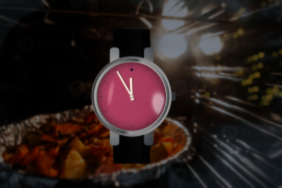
11h55
